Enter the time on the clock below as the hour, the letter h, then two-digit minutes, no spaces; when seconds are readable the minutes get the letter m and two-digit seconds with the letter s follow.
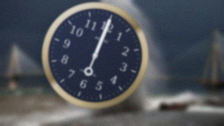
6h00
